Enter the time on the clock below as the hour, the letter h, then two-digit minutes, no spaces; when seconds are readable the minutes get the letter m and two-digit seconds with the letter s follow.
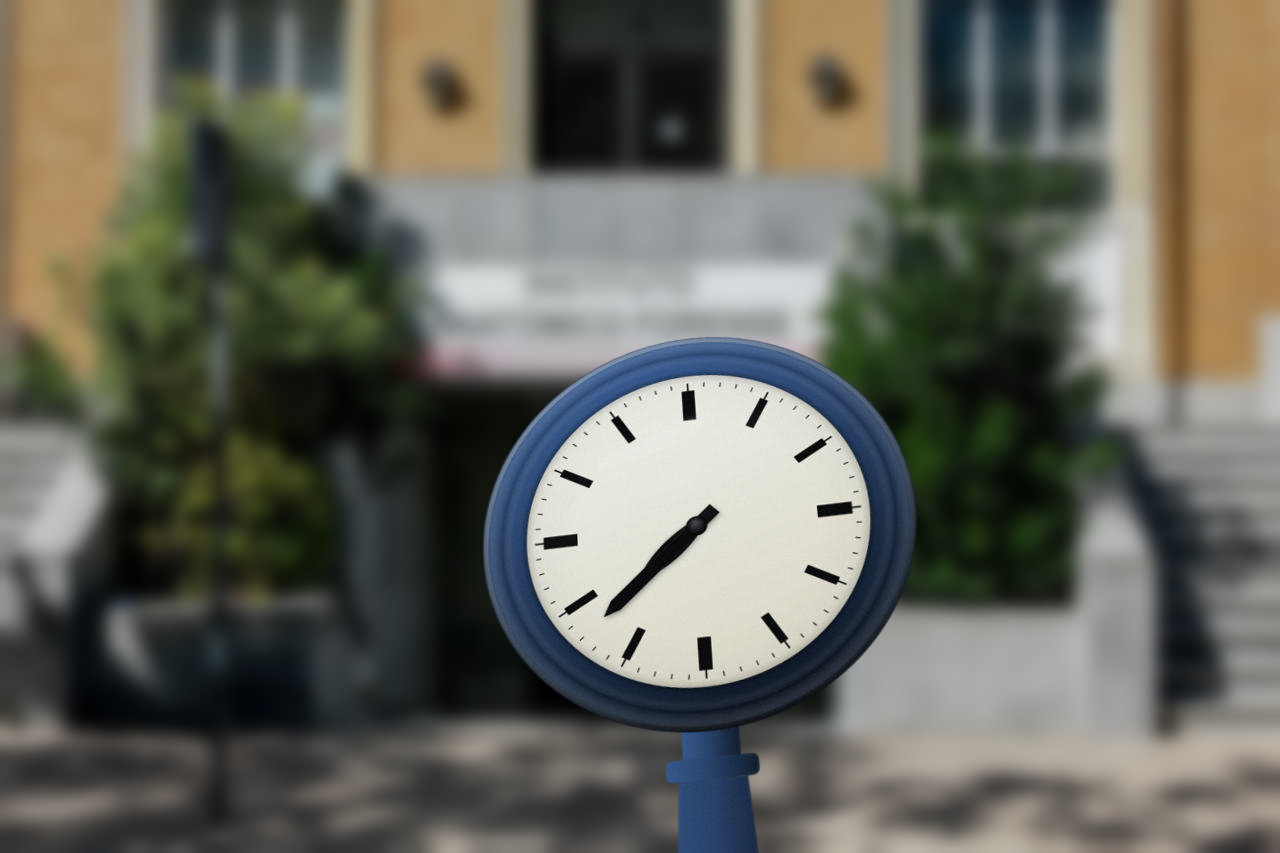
7h38
